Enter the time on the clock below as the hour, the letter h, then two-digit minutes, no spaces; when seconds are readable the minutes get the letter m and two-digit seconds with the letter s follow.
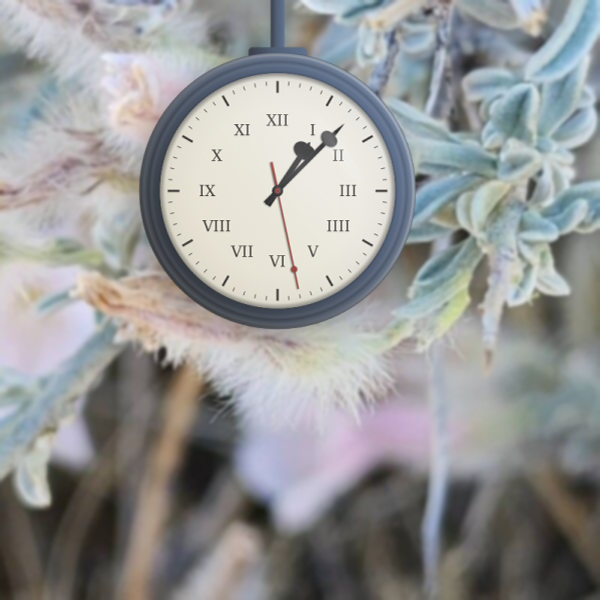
1h07m28s
